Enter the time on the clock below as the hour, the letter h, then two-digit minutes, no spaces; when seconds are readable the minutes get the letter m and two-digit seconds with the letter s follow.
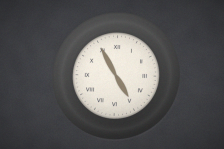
4h55
